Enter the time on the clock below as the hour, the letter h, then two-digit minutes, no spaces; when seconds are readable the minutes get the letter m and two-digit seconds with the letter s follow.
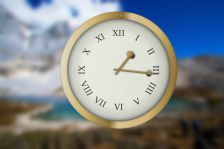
1h16
